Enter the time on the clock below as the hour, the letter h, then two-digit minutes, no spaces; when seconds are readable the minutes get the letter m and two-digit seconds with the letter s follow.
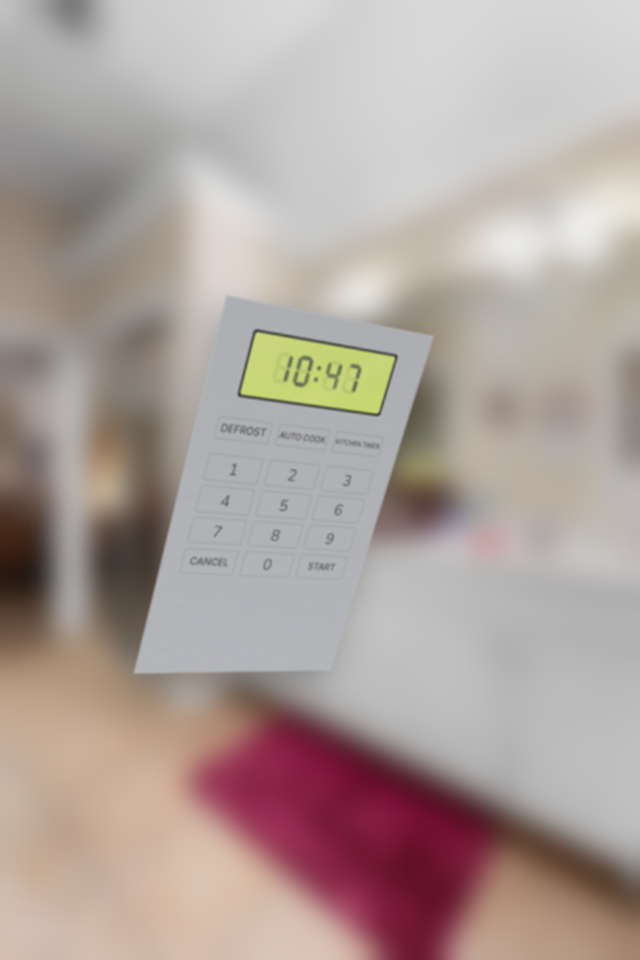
10h47
